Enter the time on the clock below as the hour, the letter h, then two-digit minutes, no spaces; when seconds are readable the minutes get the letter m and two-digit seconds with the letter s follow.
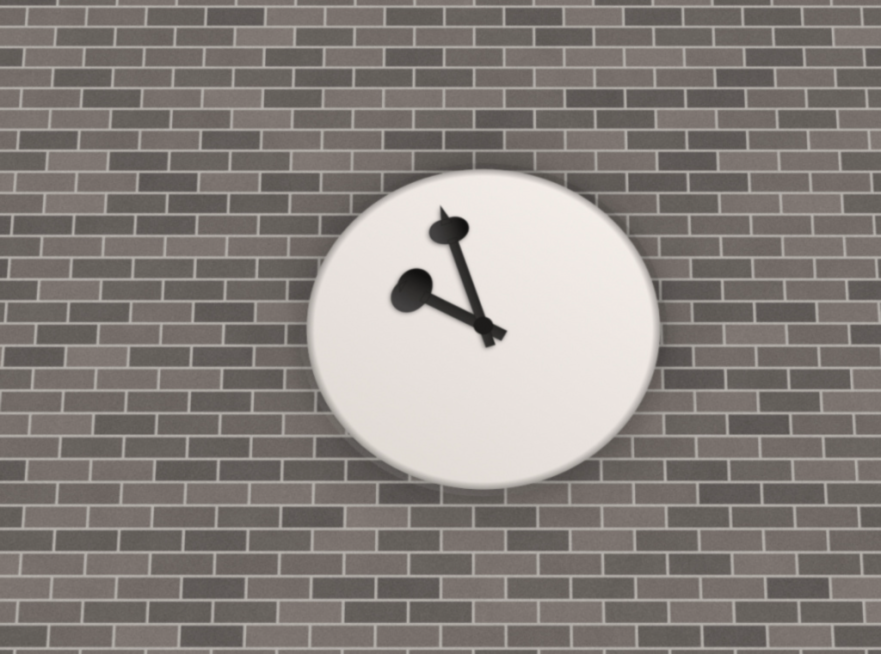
9h57
